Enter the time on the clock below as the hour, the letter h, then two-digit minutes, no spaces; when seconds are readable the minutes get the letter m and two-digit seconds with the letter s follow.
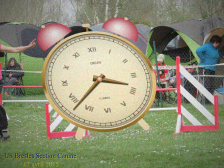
3h38
